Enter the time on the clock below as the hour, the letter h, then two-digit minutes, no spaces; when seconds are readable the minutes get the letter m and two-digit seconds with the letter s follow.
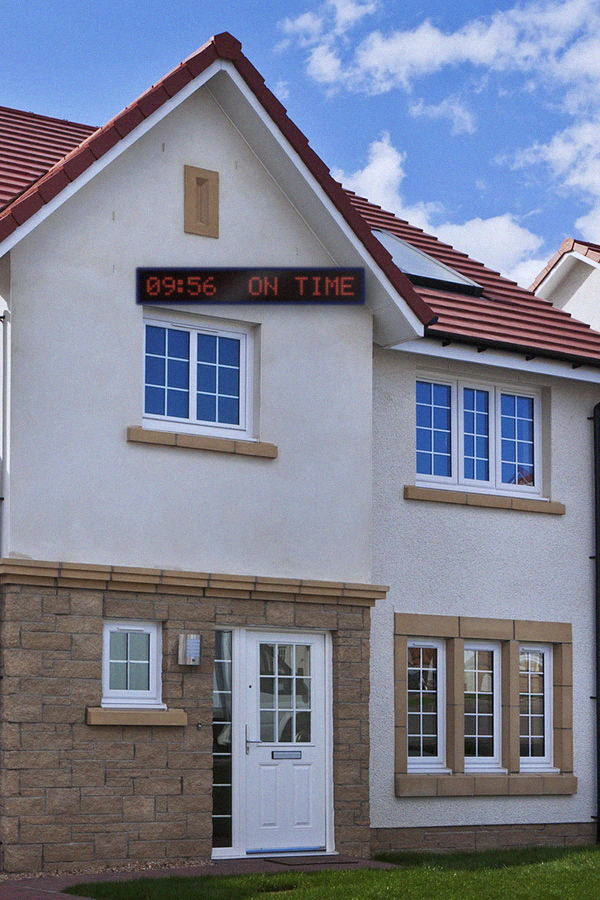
9h56
